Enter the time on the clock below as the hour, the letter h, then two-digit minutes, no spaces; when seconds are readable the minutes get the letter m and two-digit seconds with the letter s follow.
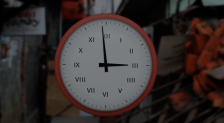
2h59
